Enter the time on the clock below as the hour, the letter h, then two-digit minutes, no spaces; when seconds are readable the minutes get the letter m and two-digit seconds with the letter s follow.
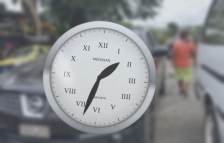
1h33
